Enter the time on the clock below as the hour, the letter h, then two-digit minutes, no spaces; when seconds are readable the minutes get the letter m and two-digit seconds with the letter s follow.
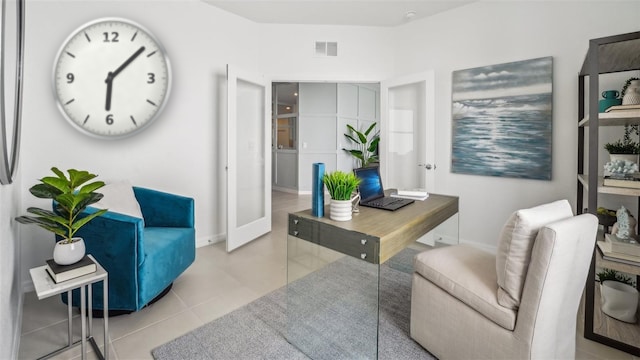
6h08
